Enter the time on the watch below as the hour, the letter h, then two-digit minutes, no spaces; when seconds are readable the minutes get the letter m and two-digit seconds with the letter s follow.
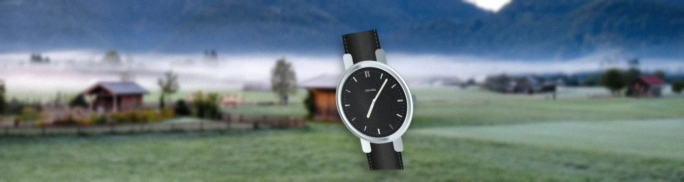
7h07
